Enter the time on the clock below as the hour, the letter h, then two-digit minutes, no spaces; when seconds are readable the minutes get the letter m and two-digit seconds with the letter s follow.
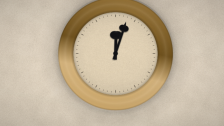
12h03
